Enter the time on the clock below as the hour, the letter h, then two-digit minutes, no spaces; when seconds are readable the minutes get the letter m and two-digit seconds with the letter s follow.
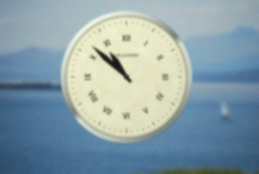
10h52
